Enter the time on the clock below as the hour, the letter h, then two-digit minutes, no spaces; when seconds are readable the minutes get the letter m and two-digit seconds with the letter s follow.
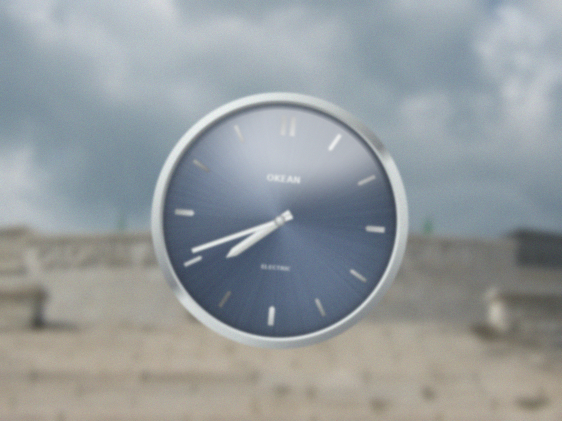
7h41
